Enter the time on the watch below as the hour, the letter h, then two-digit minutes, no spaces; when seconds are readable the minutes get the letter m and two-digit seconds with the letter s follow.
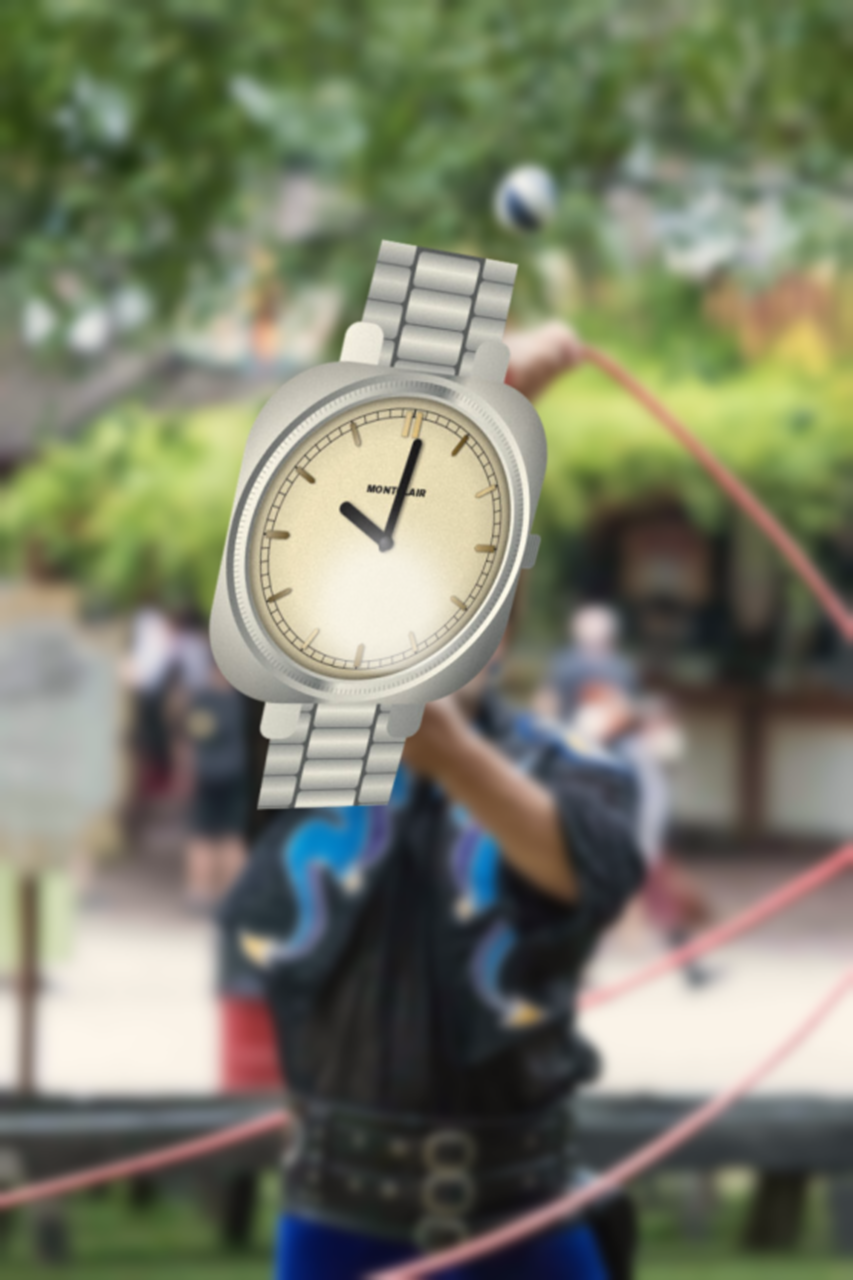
10h01
